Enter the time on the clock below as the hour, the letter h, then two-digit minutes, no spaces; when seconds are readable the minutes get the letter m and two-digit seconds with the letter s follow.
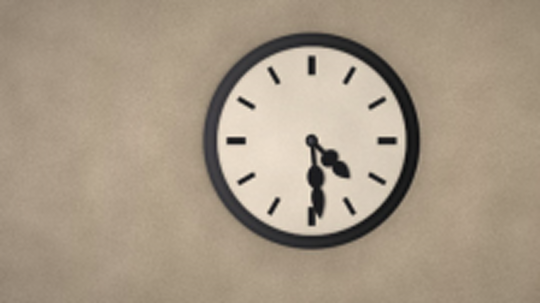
4h29
